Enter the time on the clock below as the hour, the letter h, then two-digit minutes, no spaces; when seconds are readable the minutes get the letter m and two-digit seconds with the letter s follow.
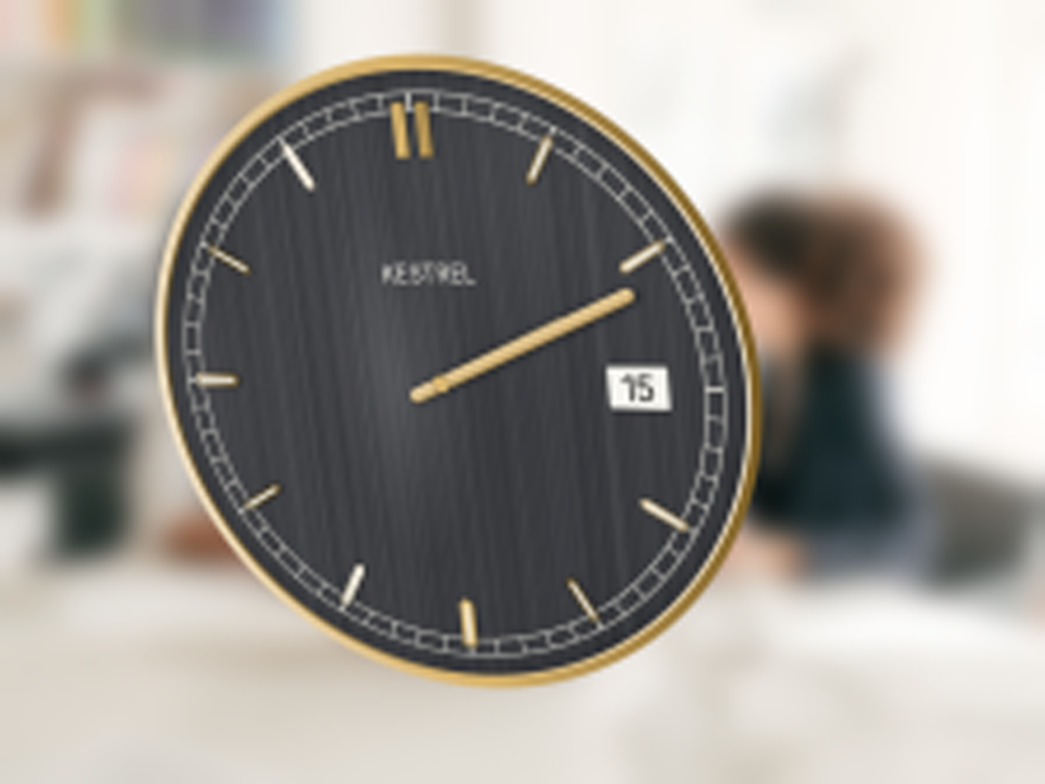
2h11
